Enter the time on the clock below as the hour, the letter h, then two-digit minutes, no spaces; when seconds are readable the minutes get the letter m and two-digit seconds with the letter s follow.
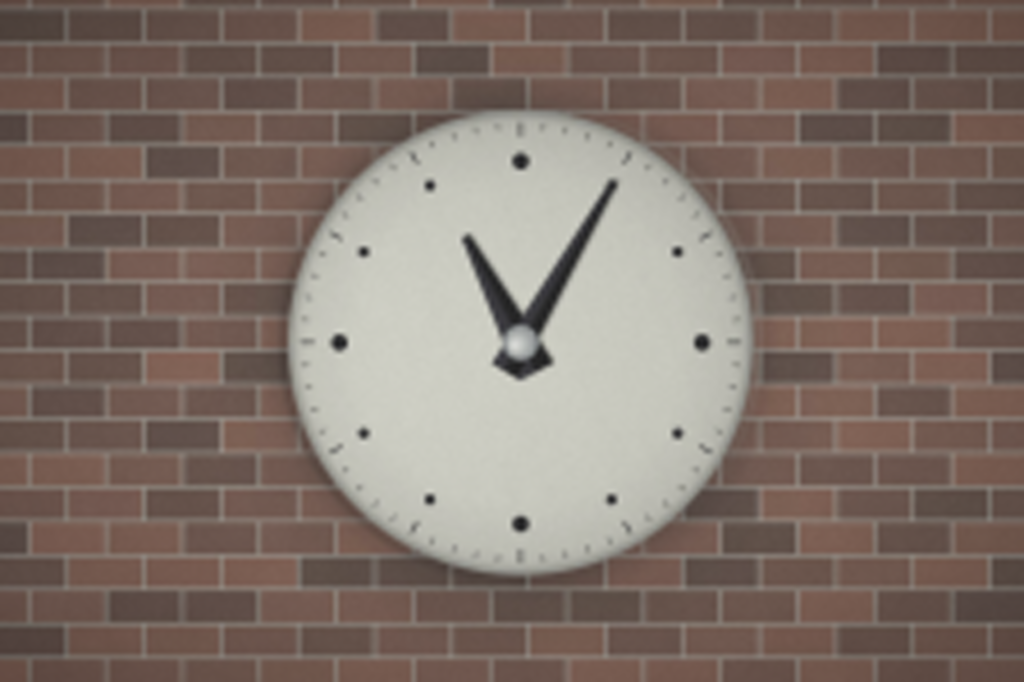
11h05
